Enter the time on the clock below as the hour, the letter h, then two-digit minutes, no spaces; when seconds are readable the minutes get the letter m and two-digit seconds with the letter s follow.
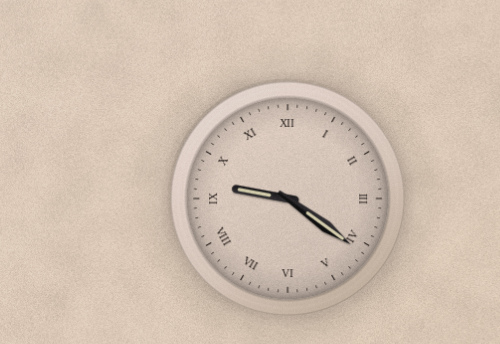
9h21
